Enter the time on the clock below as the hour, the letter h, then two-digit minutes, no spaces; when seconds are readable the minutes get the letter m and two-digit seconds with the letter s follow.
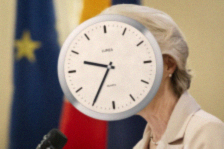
9h35
